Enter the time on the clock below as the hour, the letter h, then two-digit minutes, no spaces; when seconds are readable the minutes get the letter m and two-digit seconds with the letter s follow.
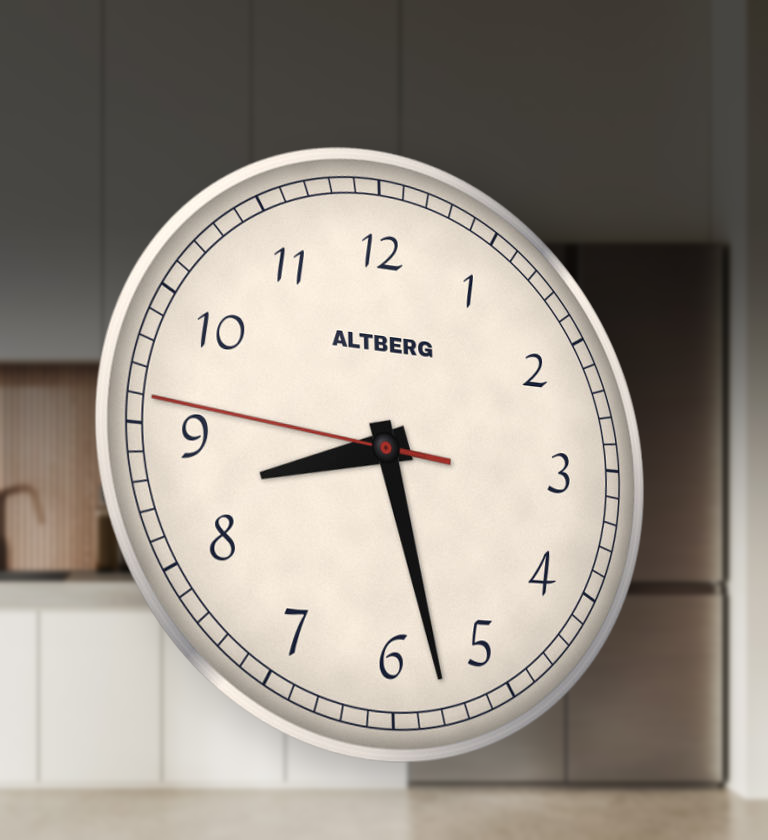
8h27m46s
